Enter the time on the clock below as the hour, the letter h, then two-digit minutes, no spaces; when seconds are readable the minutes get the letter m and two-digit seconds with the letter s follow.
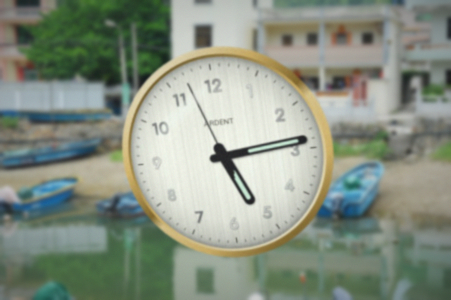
5h13m57s
